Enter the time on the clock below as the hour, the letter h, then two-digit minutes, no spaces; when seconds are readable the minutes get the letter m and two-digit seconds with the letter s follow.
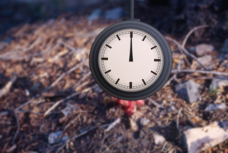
12h00
